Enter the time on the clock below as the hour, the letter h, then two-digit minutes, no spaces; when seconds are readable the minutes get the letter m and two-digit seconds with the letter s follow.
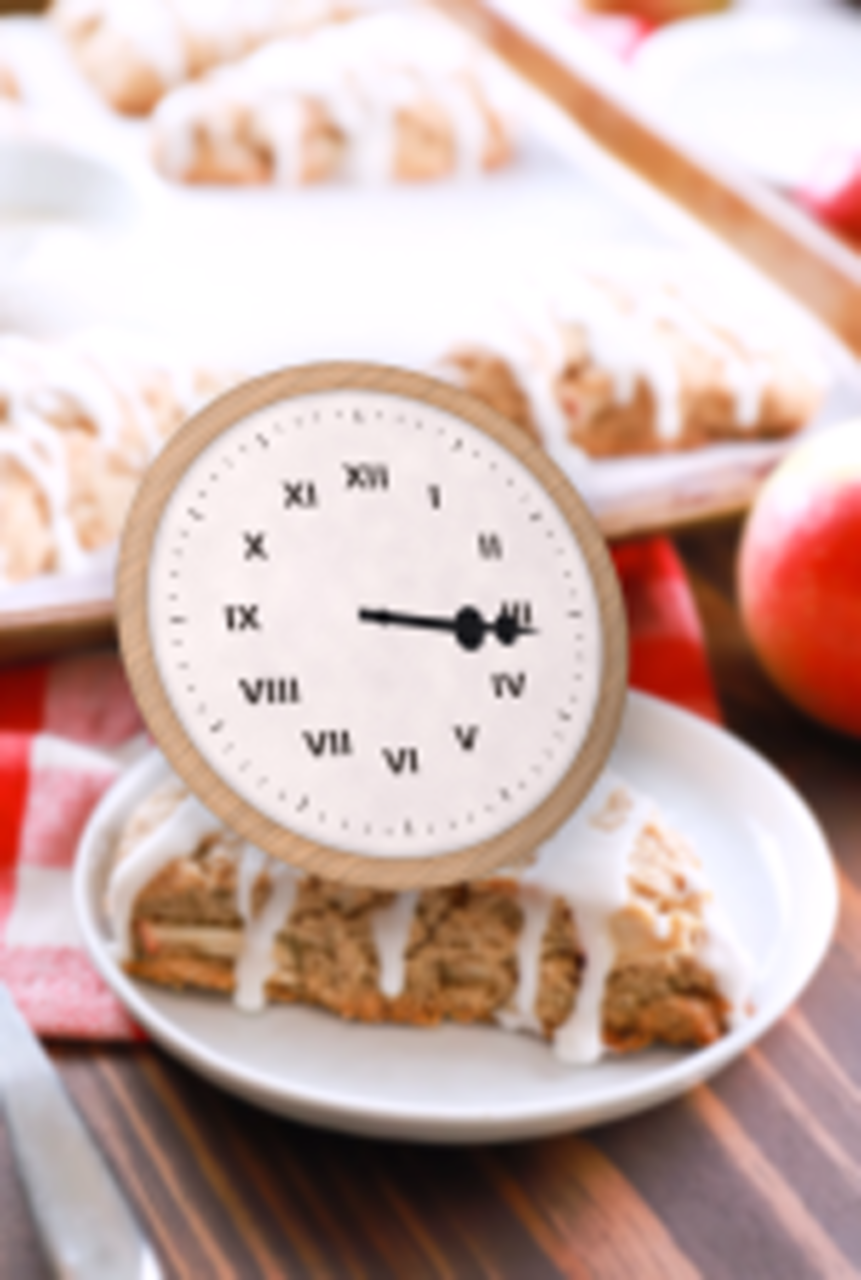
3h16
